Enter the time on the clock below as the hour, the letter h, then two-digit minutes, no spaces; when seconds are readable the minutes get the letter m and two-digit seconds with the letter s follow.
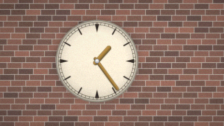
1h24
